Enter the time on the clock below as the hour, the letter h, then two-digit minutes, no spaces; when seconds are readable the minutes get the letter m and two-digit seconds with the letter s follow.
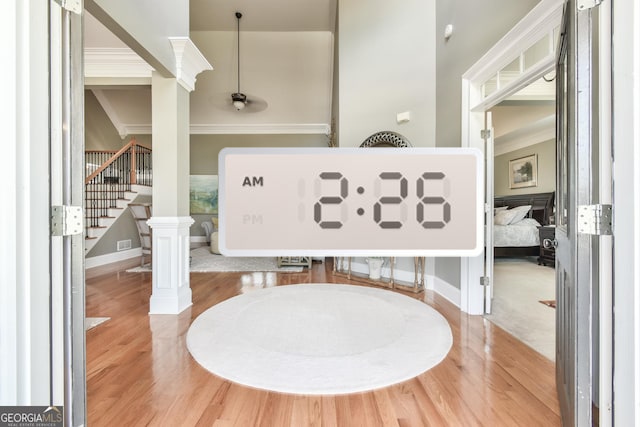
2h26
